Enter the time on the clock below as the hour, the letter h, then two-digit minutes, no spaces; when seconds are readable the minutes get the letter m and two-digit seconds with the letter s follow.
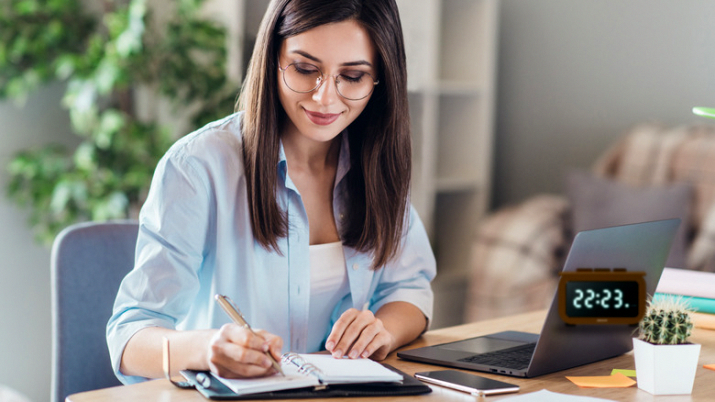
22h23
